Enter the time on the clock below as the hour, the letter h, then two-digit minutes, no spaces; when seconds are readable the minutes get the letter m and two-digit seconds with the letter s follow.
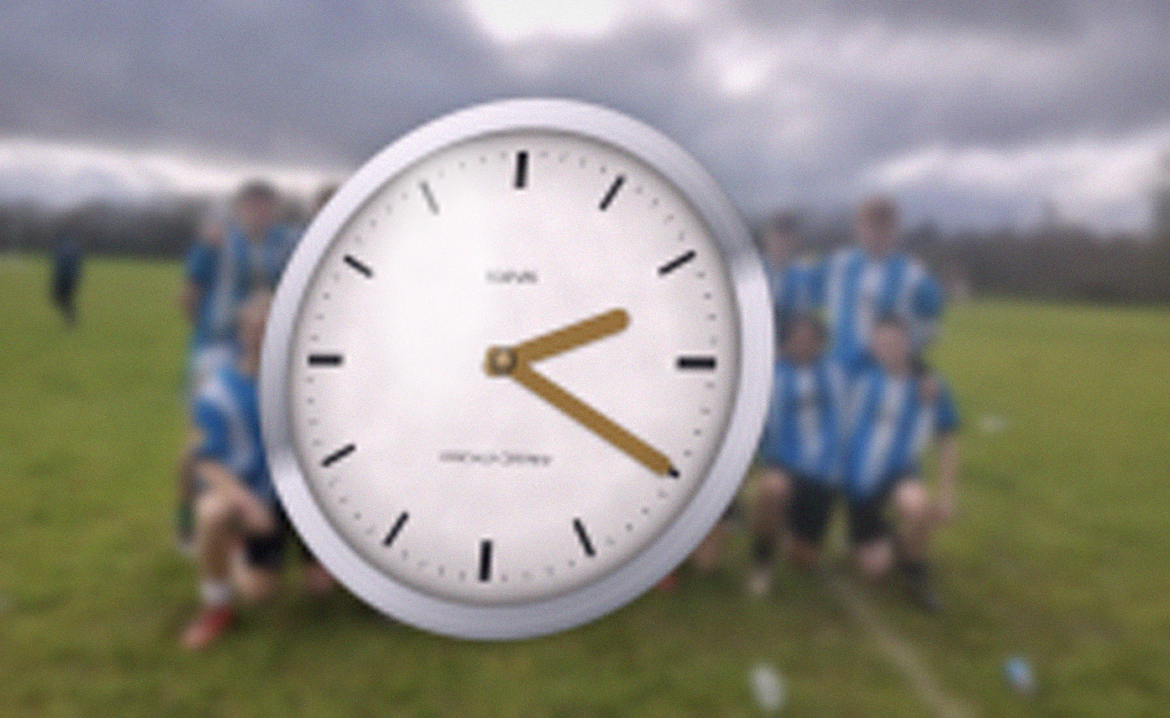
2h20
